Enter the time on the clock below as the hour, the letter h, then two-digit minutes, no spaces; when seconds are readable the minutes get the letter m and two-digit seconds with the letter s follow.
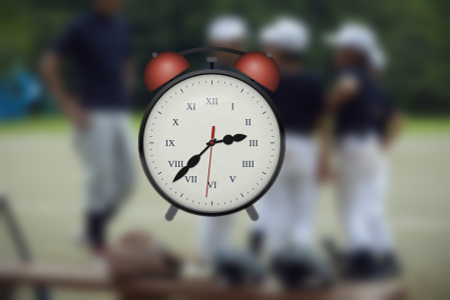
2h37m31s
